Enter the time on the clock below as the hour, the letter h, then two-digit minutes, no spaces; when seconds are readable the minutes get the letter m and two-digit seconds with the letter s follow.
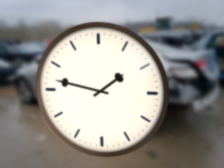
1h47
